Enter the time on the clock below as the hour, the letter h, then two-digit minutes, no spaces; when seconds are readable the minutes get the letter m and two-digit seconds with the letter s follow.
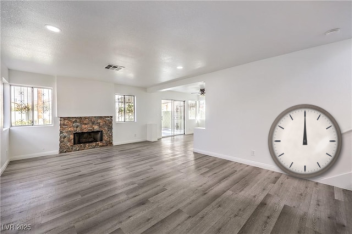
12h00
